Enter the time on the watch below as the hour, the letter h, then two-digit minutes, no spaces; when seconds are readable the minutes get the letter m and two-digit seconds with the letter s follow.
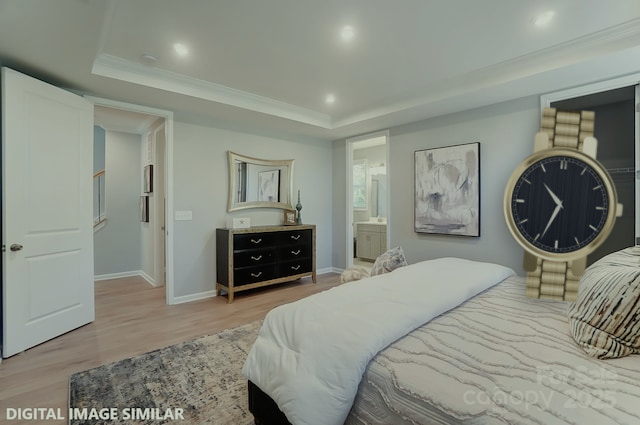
10h34
